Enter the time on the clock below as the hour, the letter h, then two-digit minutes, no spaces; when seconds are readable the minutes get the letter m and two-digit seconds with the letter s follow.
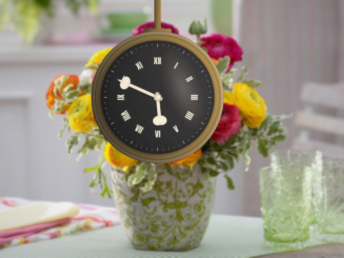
5h49
